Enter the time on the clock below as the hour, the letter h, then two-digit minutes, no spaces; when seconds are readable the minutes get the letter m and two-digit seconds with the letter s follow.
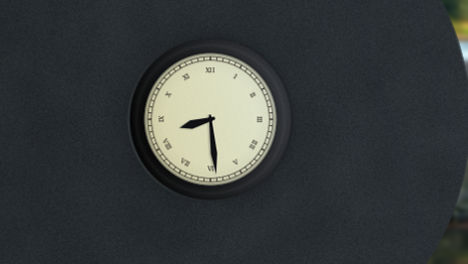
8h29
